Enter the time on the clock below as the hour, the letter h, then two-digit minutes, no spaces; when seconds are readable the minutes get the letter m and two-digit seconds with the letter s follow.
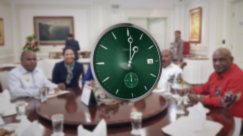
1h01
